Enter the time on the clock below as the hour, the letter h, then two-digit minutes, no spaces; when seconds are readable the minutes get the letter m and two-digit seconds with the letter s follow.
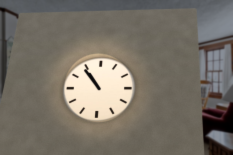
10h54
